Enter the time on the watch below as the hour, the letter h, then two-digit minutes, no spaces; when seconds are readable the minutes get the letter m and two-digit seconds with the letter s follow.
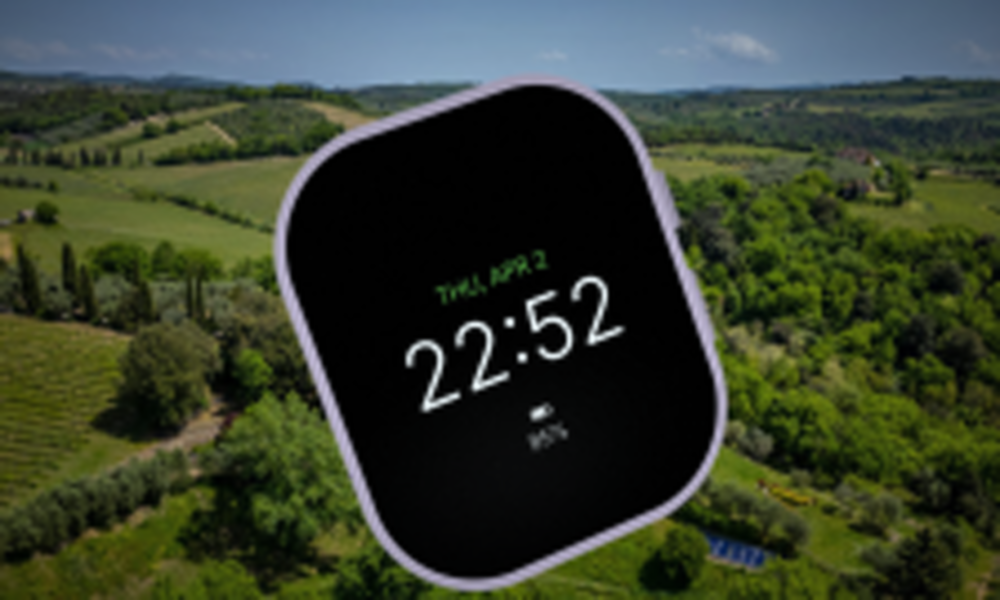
22h52
